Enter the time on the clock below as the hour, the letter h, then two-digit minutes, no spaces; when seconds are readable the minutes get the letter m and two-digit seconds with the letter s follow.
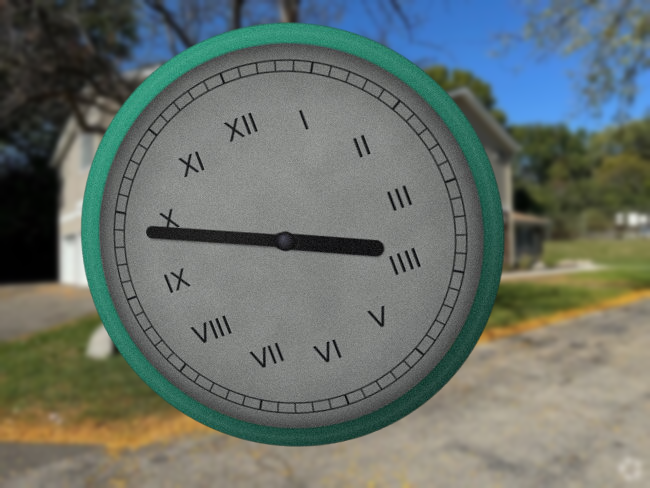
3h49
